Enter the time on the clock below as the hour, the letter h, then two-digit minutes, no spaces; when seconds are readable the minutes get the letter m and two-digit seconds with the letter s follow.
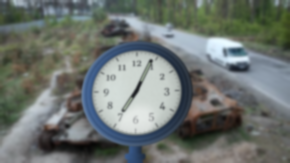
7h04
